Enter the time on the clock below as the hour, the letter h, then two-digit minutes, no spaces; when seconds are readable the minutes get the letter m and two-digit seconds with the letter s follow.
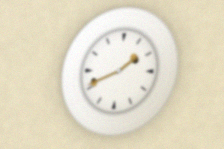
1h41
